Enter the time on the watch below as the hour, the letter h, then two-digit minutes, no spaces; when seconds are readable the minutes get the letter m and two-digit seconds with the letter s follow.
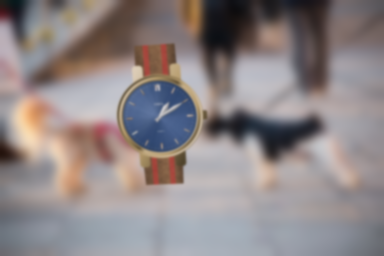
1h10
